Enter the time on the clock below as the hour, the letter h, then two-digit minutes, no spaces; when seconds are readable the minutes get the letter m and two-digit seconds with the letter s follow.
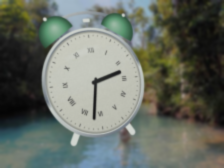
2h32
